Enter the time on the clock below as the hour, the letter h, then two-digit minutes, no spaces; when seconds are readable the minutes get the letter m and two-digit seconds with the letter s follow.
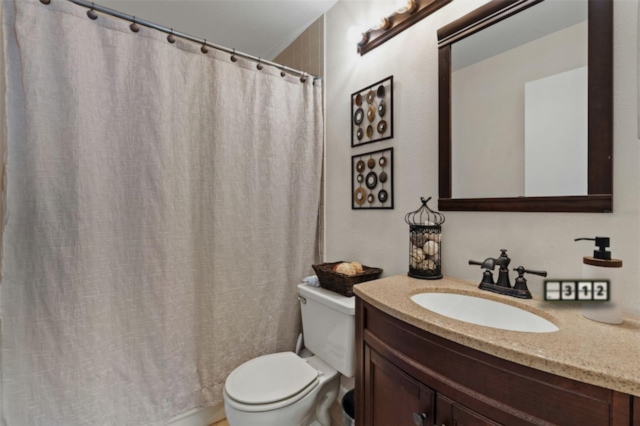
3h12
